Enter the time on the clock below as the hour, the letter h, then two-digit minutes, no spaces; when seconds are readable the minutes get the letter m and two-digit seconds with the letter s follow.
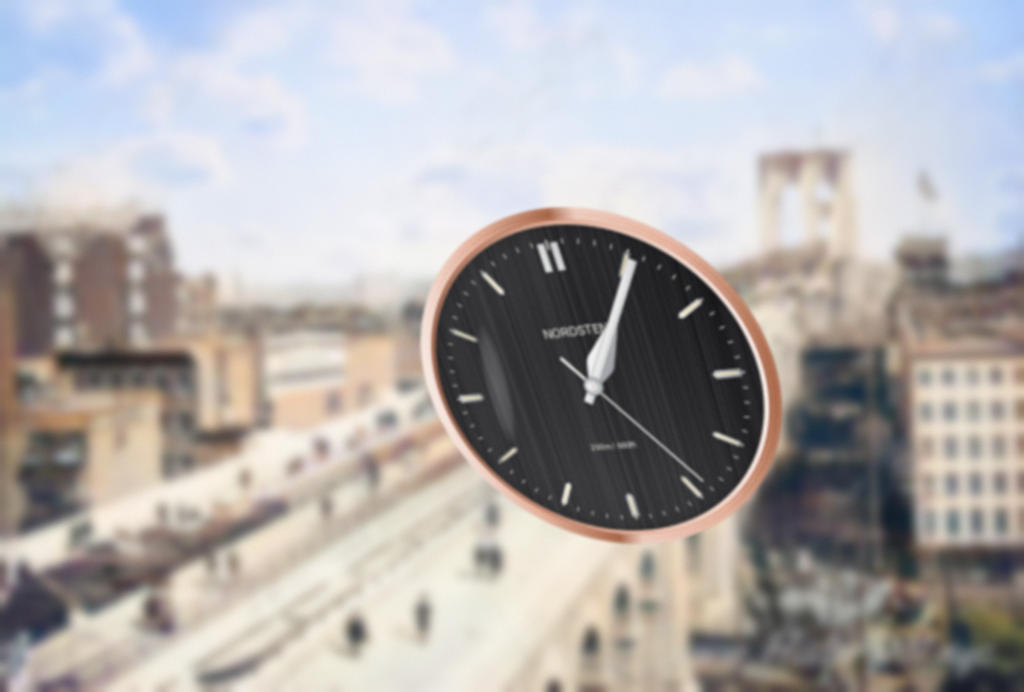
1h05m24s
